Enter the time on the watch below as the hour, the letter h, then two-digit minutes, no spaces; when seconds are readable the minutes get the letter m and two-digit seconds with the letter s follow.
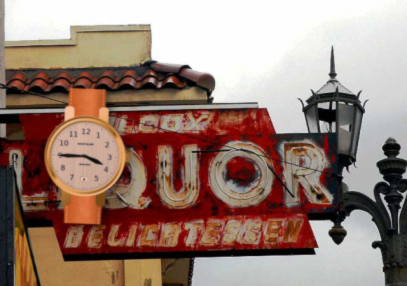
3h45
